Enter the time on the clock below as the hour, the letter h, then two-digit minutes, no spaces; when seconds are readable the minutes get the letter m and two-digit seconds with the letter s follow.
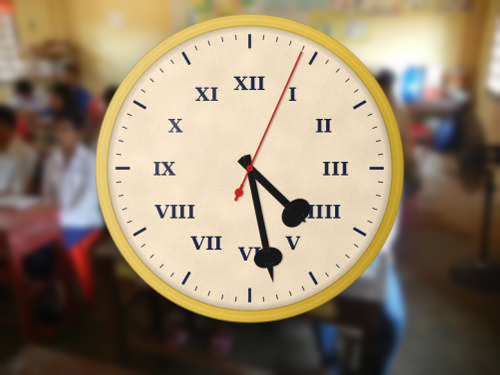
4h28m04s
